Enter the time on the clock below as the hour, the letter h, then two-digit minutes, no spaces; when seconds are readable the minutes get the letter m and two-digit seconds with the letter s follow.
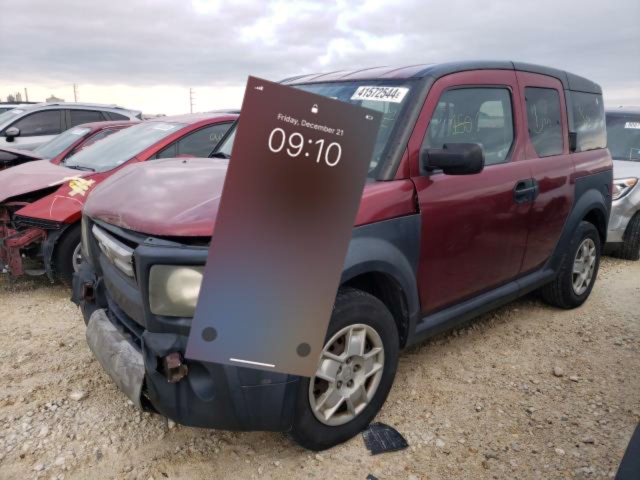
9h10
